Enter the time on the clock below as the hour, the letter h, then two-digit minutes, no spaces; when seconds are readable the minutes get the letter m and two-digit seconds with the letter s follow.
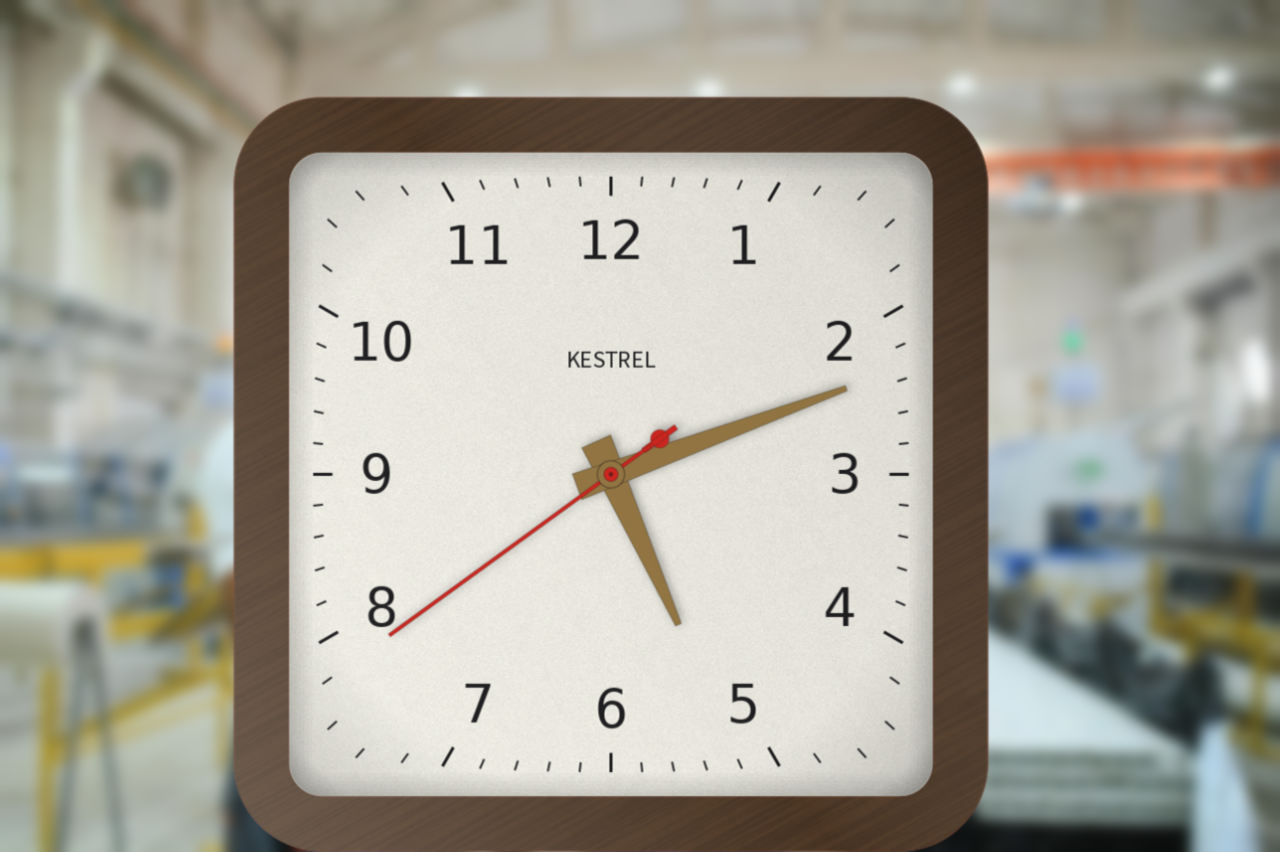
5h11m39s
